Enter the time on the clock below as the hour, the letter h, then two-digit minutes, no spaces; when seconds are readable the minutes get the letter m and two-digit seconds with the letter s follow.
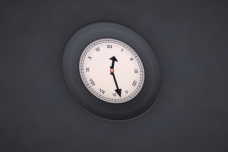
12h28
